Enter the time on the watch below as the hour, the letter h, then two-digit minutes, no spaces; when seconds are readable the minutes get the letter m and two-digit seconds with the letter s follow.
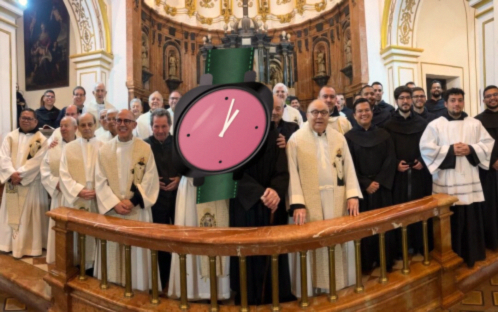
1h02
